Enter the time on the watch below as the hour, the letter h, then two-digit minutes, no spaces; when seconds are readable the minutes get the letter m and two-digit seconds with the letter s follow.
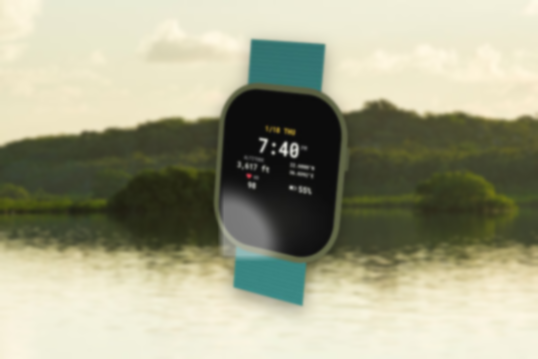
7h40
